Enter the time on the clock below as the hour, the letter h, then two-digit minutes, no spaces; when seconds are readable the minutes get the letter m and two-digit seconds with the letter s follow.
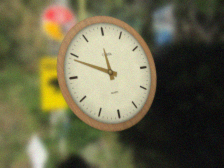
11h49
